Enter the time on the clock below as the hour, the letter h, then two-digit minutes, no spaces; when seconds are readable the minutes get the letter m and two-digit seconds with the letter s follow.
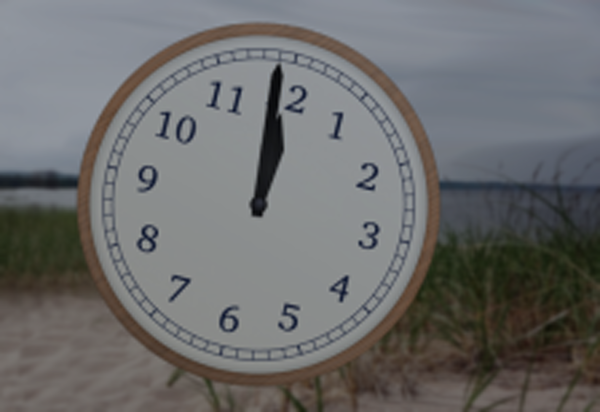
11h59
